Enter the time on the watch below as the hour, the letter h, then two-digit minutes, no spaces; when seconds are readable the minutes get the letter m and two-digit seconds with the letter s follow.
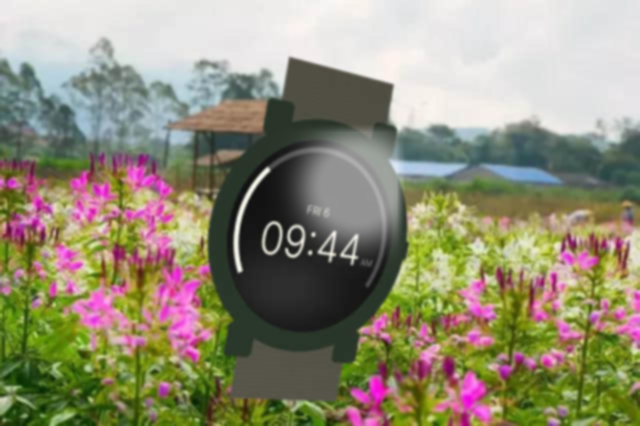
9h44
